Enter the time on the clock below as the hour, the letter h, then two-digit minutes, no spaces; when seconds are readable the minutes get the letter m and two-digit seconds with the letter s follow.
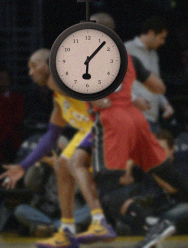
6h07
